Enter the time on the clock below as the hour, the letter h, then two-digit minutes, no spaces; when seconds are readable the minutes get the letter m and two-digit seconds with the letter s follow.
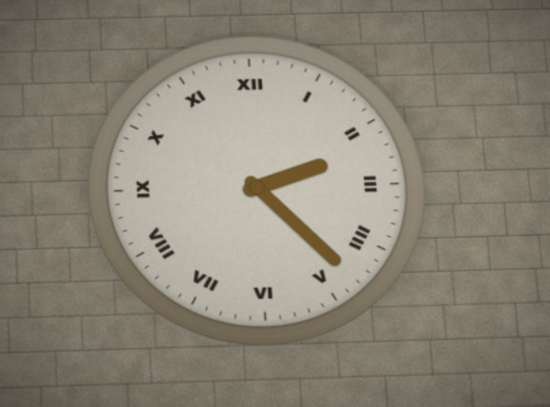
2h23
